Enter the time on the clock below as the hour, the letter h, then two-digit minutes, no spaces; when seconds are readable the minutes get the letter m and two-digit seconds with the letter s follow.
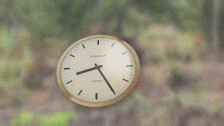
8h25
